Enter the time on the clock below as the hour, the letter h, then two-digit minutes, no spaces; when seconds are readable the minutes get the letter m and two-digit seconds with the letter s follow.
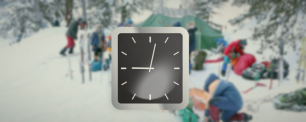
9h02
